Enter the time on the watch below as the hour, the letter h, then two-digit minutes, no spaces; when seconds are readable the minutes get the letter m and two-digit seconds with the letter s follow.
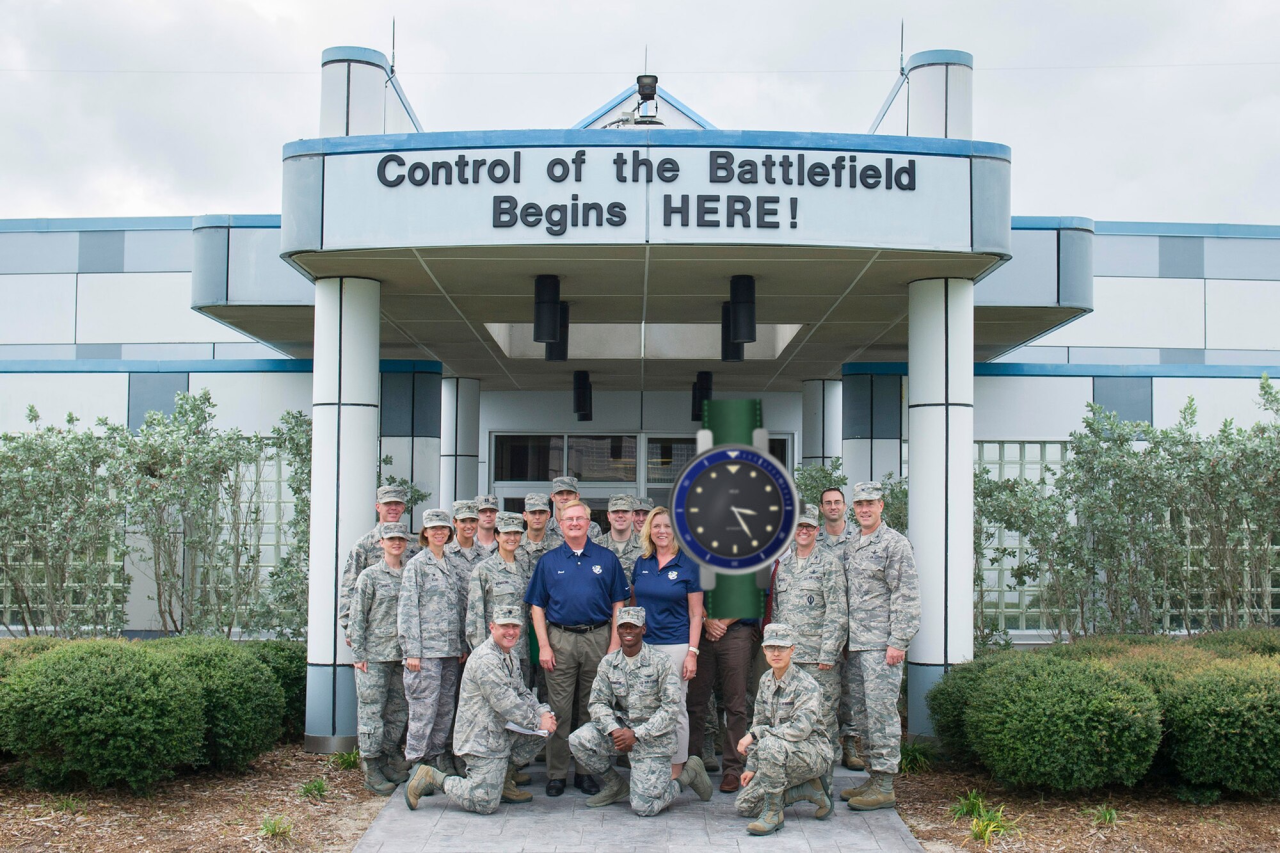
3h25
